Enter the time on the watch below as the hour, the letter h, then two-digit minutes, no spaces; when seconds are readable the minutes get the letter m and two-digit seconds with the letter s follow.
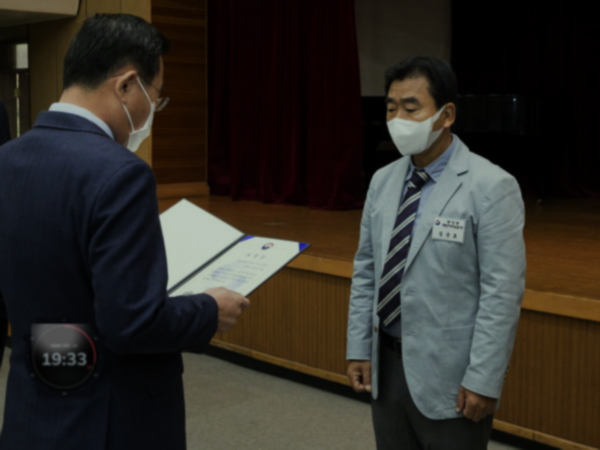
19h33
